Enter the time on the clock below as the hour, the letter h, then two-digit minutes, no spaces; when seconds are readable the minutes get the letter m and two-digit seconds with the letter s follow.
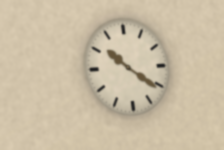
10h21
